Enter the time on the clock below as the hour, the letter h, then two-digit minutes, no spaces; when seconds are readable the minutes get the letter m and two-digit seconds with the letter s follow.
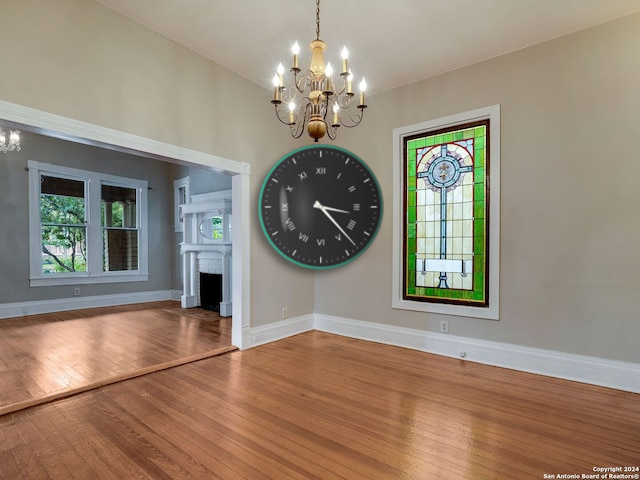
3h23
